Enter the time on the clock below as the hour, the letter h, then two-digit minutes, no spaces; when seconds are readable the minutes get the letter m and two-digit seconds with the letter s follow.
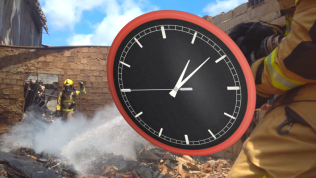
1h08m45s
